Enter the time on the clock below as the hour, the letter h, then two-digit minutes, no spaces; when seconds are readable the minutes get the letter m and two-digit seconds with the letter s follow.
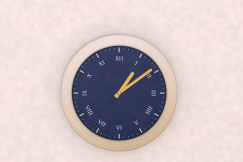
1h09
